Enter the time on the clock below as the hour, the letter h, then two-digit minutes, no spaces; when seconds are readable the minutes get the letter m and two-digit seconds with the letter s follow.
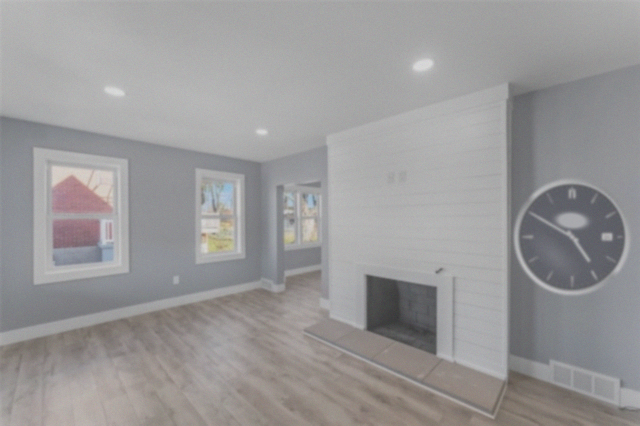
4h50
